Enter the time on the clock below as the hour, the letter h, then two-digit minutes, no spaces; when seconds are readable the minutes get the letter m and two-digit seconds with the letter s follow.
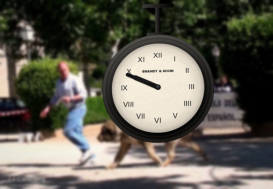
9h49
